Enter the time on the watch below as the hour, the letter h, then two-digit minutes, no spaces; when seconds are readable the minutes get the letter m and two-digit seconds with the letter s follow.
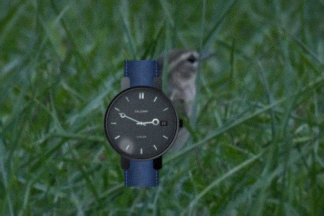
2h49
